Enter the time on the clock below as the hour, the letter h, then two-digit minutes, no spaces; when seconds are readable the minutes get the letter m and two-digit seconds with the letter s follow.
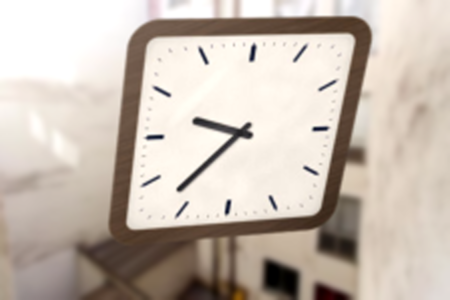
9h37
